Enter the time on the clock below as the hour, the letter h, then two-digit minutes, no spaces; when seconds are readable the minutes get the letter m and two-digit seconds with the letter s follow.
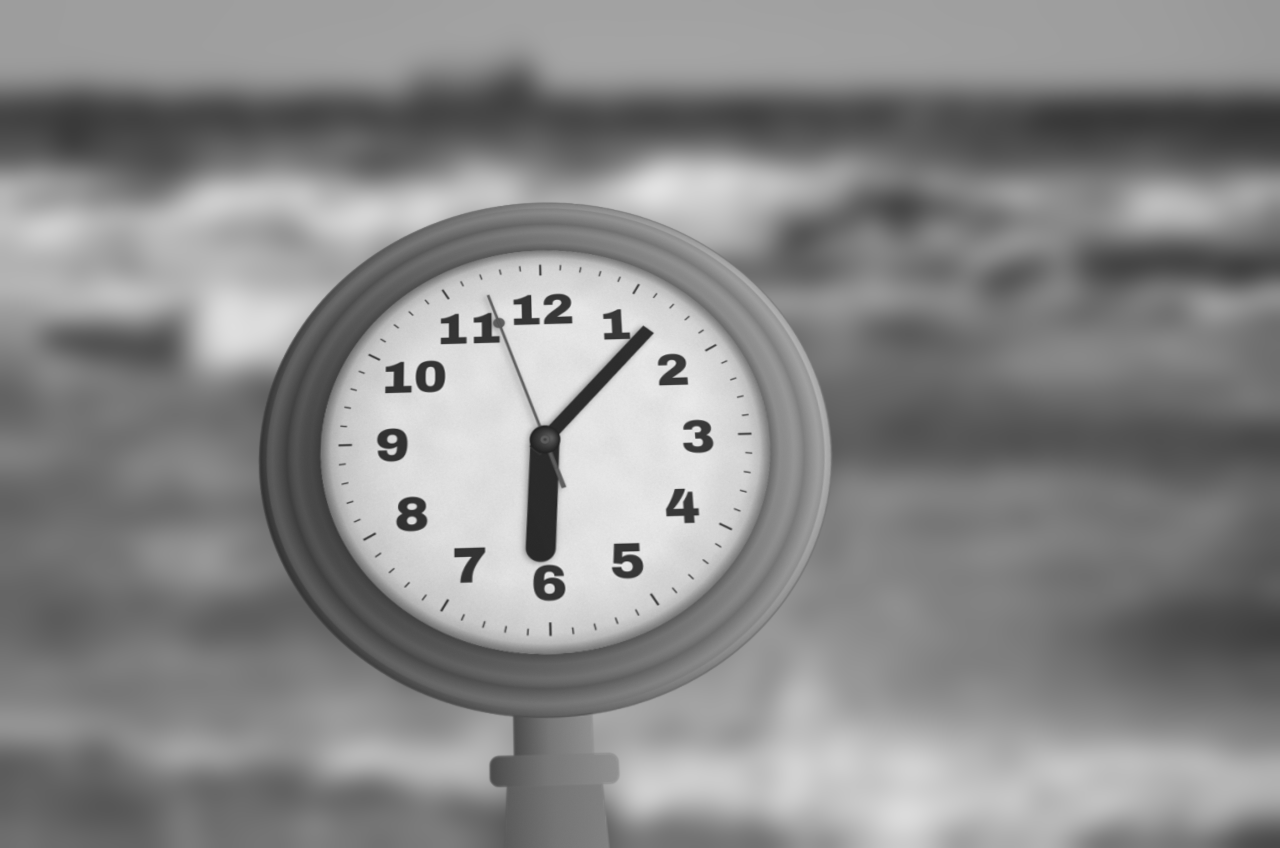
6h06m57s
